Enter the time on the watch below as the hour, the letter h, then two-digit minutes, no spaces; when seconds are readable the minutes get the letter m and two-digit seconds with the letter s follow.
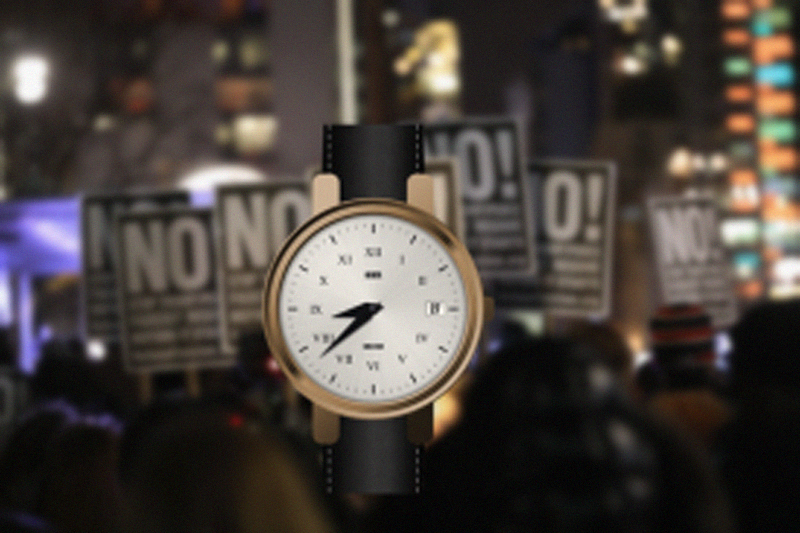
8h38
